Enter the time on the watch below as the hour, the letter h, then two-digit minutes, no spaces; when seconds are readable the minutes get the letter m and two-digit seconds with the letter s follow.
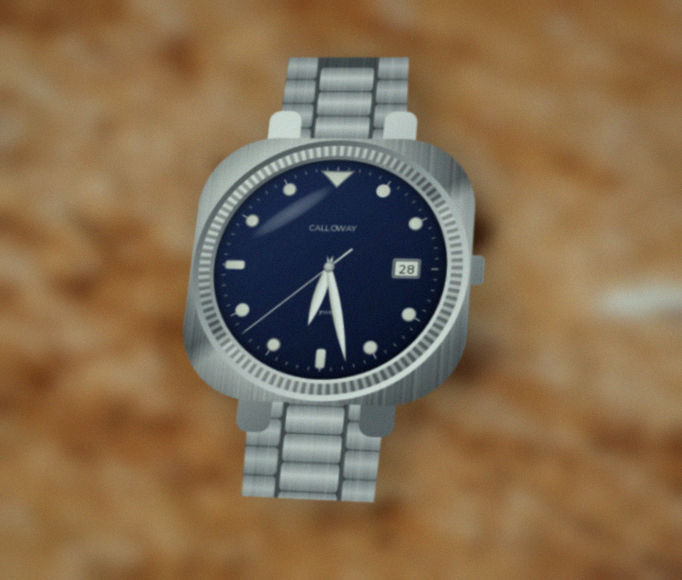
6h27m38s
